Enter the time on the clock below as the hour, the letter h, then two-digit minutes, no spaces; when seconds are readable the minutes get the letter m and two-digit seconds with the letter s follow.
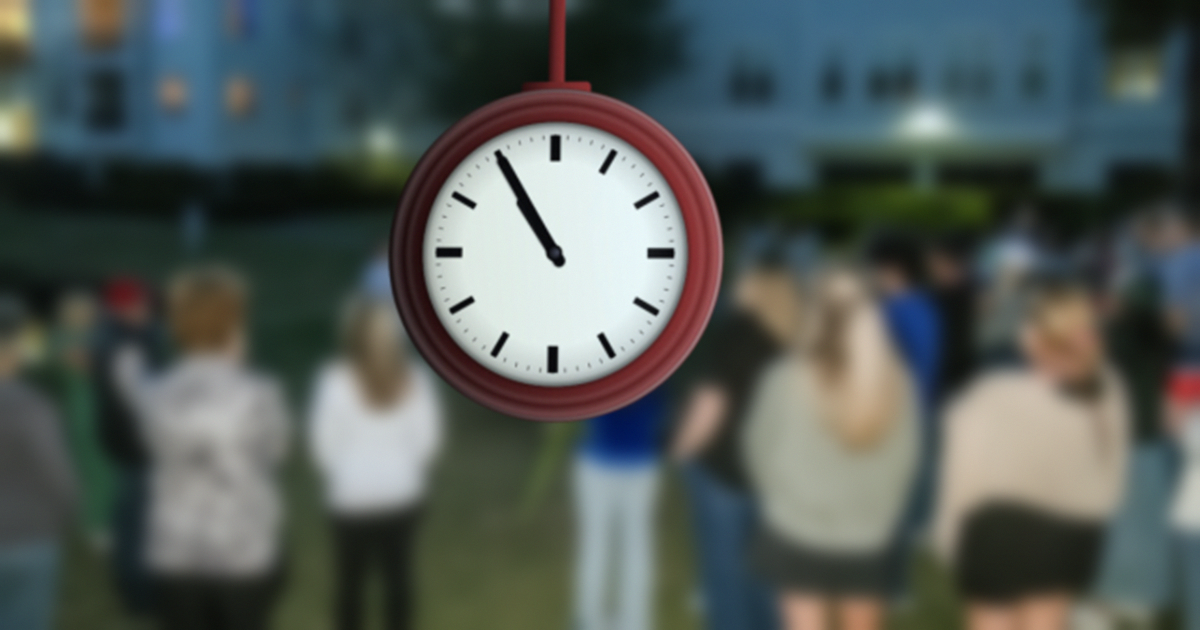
10h55
